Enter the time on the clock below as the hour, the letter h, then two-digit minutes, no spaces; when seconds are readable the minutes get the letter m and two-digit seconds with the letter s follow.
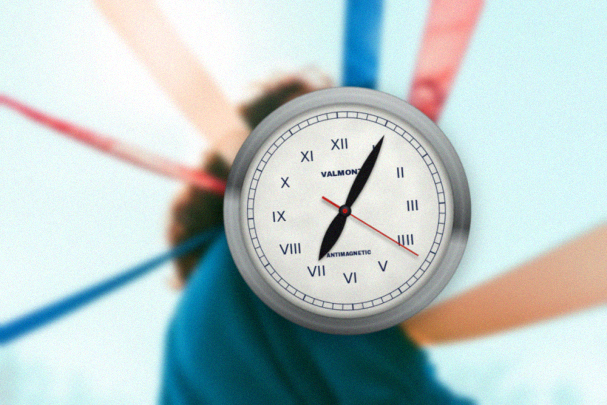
7h05m21s
